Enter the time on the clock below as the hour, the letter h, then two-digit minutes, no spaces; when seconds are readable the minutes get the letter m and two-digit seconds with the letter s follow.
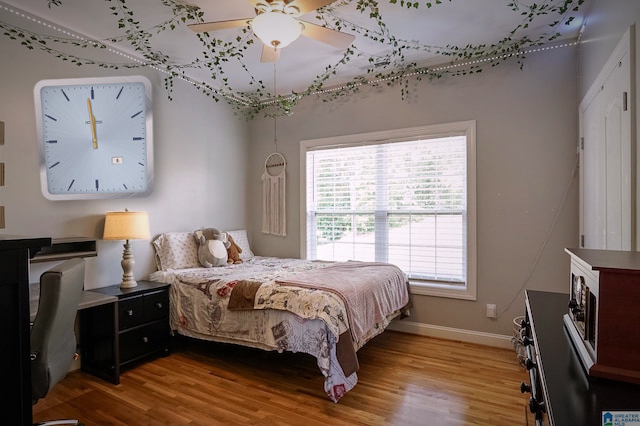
11h59
